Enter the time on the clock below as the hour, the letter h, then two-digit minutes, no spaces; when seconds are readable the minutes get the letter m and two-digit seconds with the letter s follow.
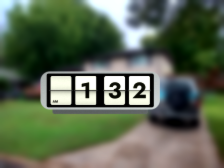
1h32
